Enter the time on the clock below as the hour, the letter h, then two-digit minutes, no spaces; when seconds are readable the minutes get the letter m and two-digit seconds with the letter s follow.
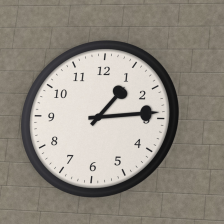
1h14
